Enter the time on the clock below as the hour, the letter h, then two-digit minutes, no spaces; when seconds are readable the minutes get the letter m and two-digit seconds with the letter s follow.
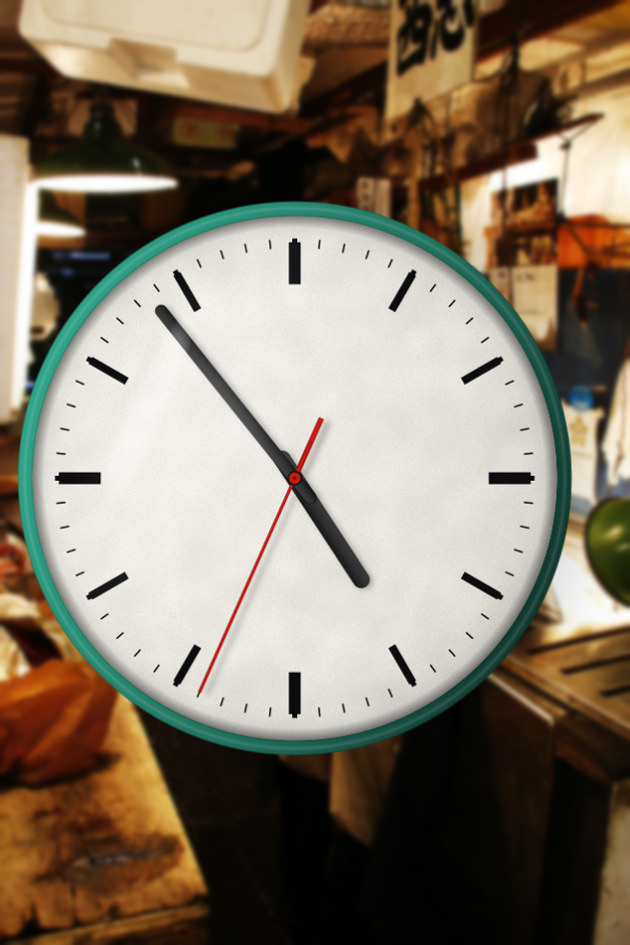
4h53m34s
